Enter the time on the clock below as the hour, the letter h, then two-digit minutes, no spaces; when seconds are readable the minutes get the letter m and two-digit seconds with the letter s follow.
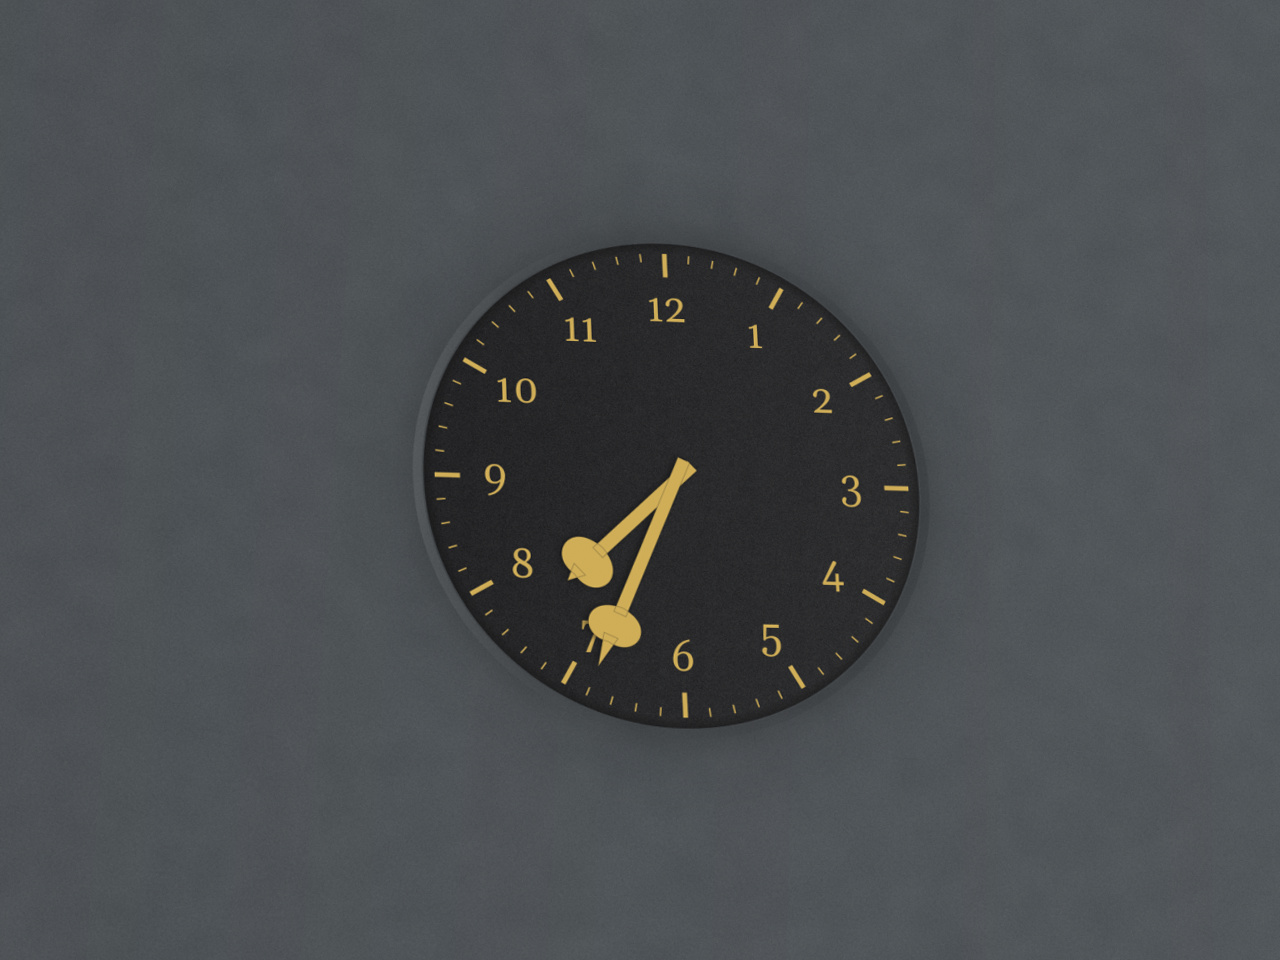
7h34
